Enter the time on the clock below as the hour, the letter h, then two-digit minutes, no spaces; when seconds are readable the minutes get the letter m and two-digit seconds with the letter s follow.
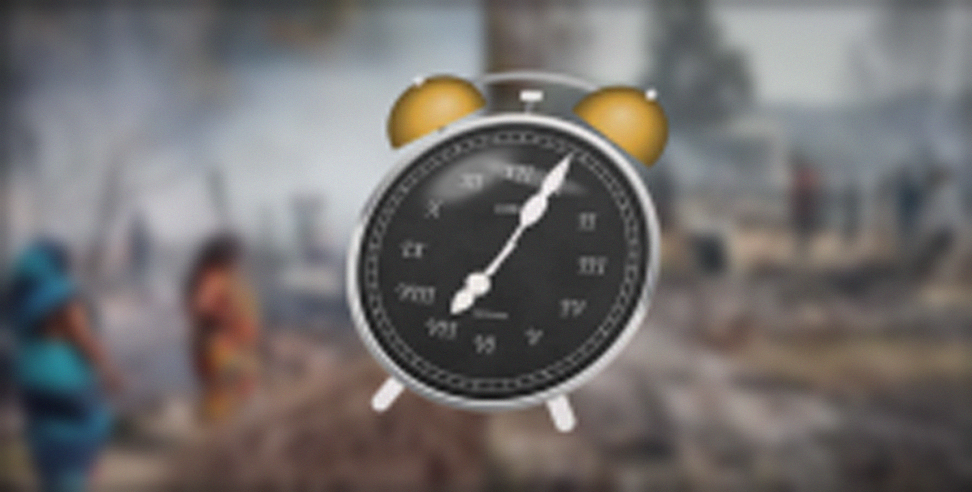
7h04
